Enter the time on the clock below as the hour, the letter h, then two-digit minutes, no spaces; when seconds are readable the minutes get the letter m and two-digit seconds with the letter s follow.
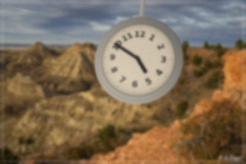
4h50
